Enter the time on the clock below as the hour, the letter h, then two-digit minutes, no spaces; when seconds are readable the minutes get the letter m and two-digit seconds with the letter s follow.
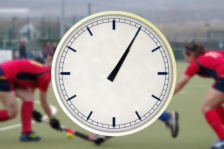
1h05
